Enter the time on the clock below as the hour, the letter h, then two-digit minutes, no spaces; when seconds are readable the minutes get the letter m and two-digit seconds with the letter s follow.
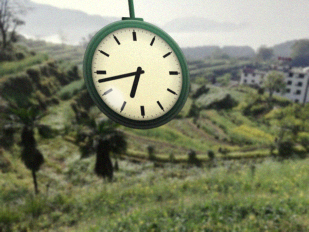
6h43
